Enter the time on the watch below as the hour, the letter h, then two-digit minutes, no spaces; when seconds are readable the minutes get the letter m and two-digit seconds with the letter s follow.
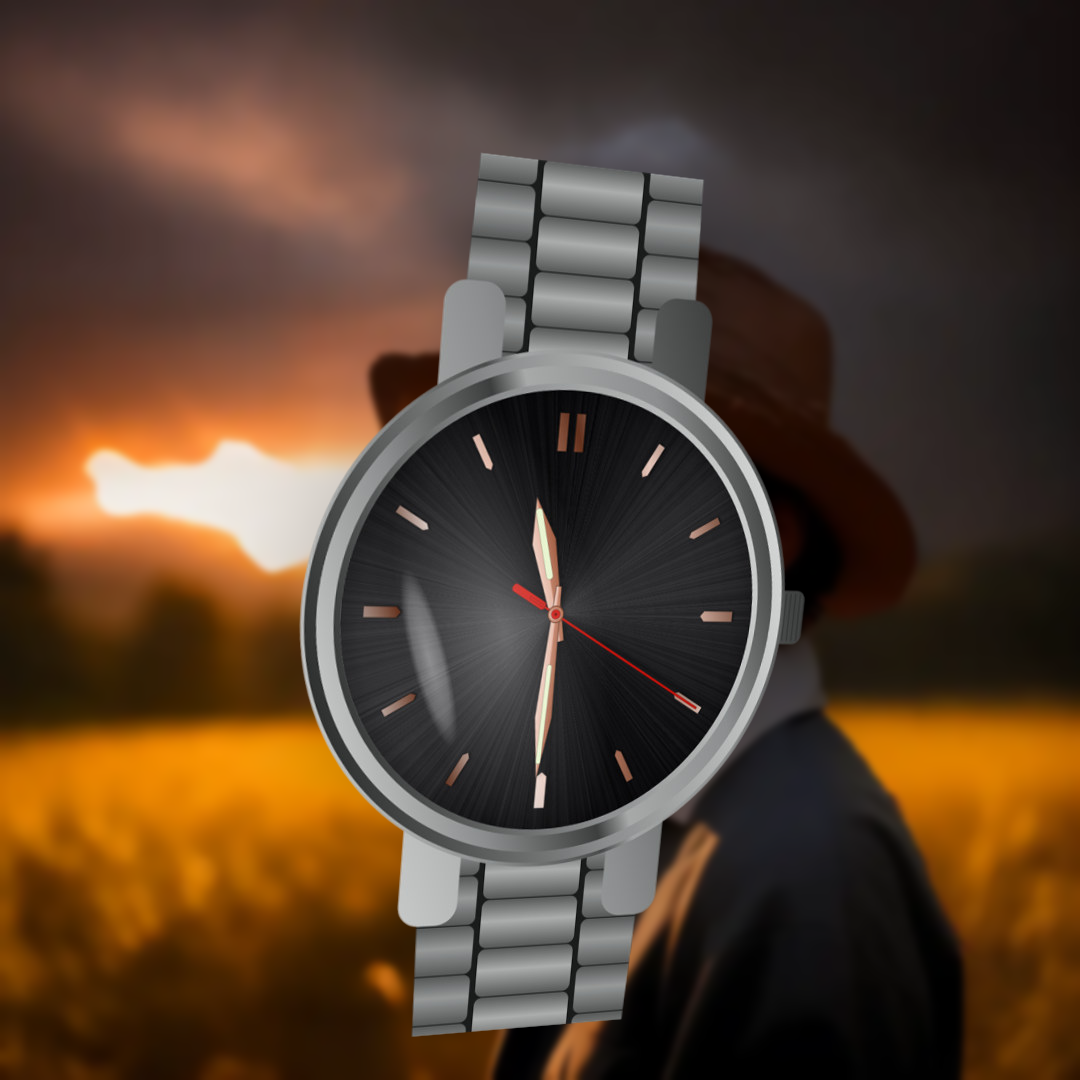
11h30m20s
